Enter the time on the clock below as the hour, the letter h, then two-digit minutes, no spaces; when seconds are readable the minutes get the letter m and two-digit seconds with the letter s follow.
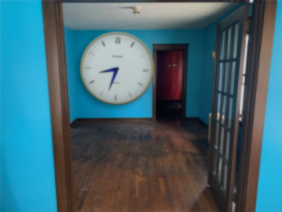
8h33
